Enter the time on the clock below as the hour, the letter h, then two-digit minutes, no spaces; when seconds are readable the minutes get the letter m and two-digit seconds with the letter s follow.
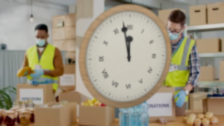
11h58
